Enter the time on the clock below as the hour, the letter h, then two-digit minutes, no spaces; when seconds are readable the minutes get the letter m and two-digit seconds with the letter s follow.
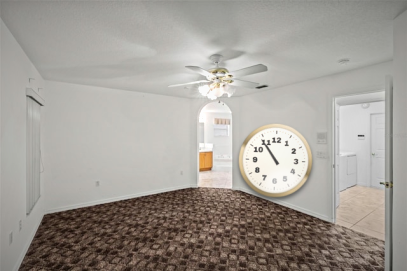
10h54
